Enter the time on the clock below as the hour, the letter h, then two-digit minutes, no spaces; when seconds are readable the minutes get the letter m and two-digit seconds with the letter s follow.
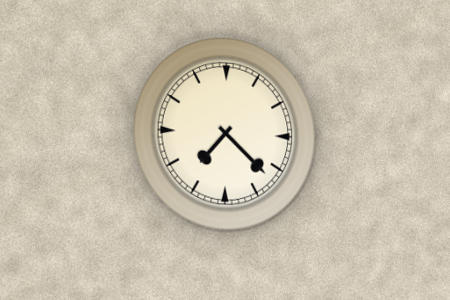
7h22
